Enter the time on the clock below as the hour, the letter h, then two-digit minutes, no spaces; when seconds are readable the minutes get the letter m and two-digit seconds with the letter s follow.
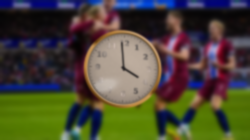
3h59
